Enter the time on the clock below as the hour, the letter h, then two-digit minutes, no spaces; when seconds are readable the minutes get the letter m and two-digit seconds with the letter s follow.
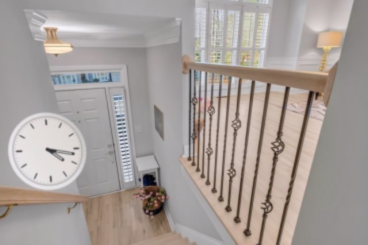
4h17
